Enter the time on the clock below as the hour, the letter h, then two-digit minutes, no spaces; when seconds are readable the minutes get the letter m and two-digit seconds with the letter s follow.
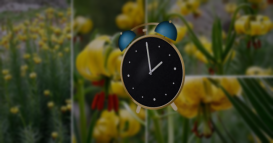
2h00
